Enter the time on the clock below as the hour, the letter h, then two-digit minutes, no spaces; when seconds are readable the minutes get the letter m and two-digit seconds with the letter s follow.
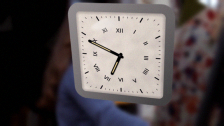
6h49
